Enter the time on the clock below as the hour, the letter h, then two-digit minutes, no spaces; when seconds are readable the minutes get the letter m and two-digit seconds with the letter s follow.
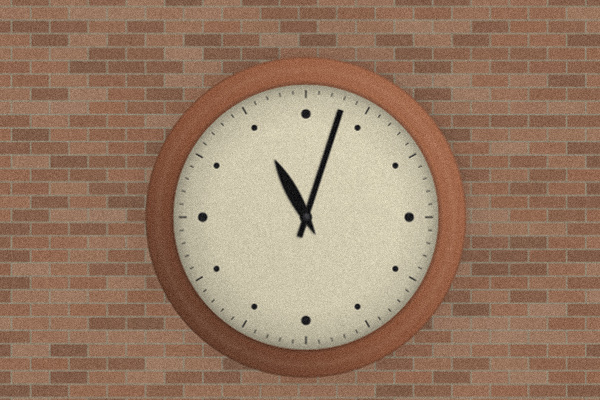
11h03
